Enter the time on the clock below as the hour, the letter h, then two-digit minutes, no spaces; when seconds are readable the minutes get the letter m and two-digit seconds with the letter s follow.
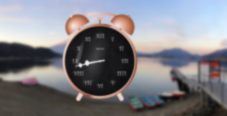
8h43
